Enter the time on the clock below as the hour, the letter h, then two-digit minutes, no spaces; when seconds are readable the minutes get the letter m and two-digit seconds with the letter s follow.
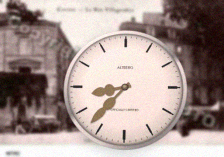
8h37
